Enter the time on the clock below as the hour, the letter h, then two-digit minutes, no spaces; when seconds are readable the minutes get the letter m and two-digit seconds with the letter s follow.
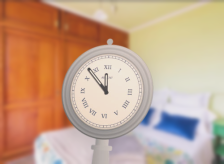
11h53
